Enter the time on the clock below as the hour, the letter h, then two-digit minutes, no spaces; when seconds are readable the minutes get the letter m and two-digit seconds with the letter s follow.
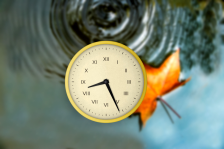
8h26
